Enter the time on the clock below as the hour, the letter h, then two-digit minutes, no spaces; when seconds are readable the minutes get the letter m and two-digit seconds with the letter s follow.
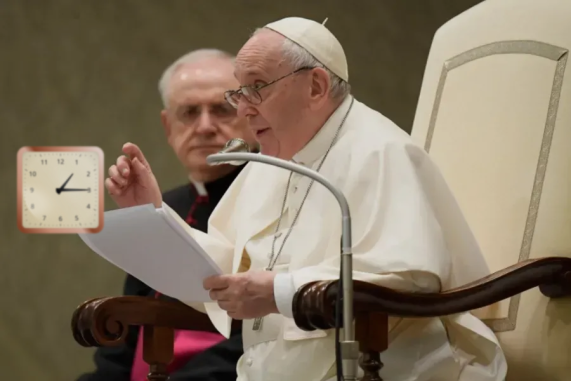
1h15
